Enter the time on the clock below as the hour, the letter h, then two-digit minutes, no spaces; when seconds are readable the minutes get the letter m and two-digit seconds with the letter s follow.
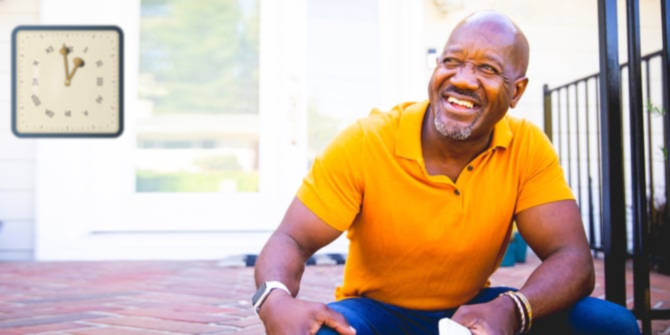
12h59
